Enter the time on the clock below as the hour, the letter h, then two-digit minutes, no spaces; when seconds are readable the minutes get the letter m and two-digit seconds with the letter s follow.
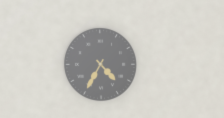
4h35
